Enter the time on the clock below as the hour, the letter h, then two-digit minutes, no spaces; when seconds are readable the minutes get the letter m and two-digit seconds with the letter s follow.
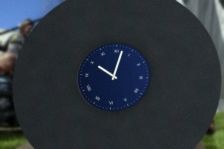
10h02
